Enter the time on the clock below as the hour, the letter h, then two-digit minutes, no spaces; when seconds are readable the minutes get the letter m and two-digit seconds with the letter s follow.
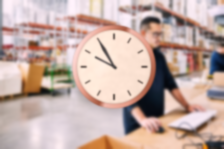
9h55
